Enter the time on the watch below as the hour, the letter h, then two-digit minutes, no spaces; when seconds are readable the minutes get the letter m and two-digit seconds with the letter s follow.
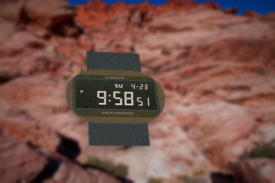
9h58m51s
